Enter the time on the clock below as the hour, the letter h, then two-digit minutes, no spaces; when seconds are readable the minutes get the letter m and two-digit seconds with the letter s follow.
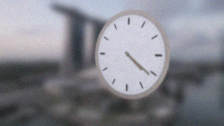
4h21
